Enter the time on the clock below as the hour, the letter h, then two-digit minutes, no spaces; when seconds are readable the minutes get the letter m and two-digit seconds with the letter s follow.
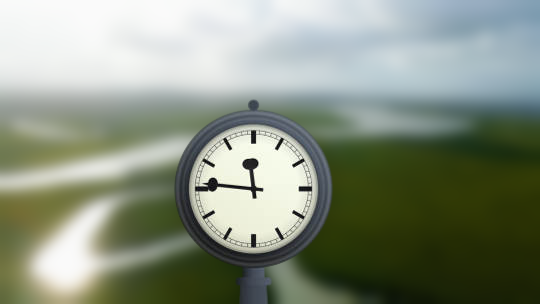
11h46
